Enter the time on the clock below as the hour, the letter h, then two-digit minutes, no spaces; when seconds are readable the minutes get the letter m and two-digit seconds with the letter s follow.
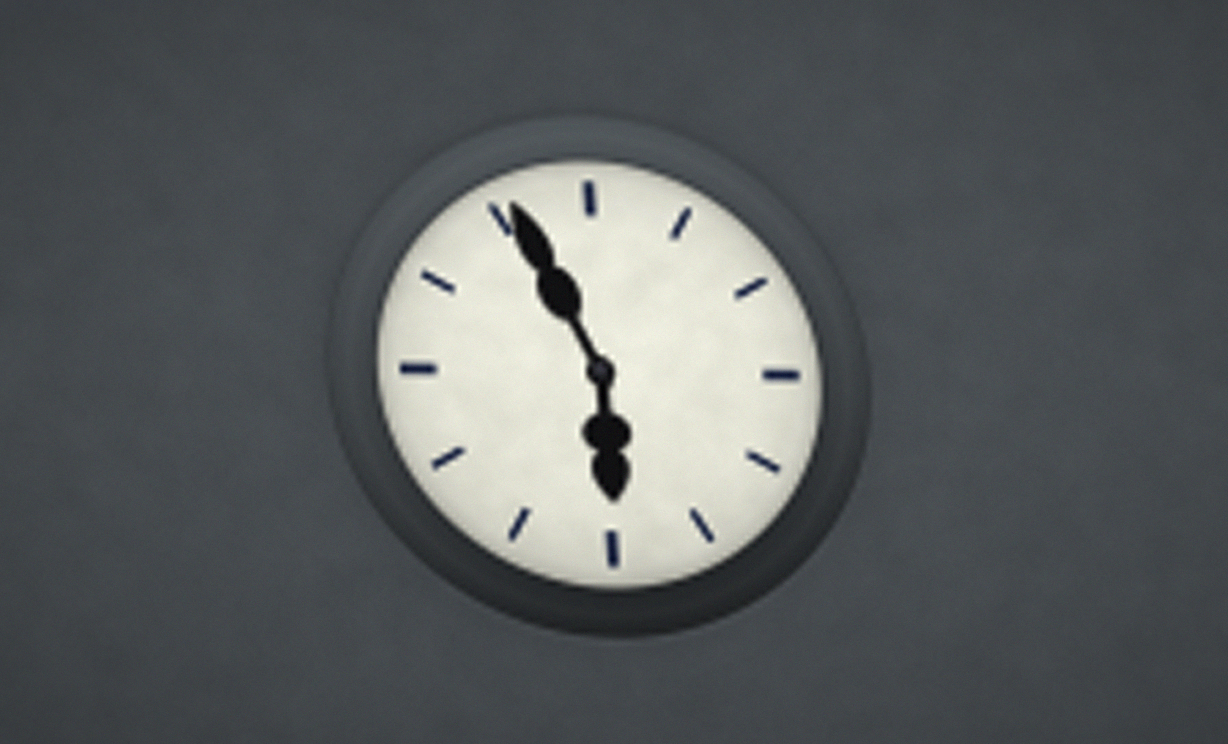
5h56
